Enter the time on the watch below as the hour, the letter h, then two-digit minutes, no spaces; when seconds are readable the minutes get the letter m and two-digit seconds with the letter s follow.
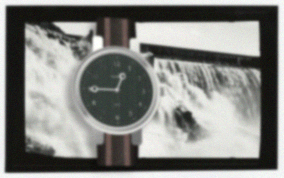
12h45
